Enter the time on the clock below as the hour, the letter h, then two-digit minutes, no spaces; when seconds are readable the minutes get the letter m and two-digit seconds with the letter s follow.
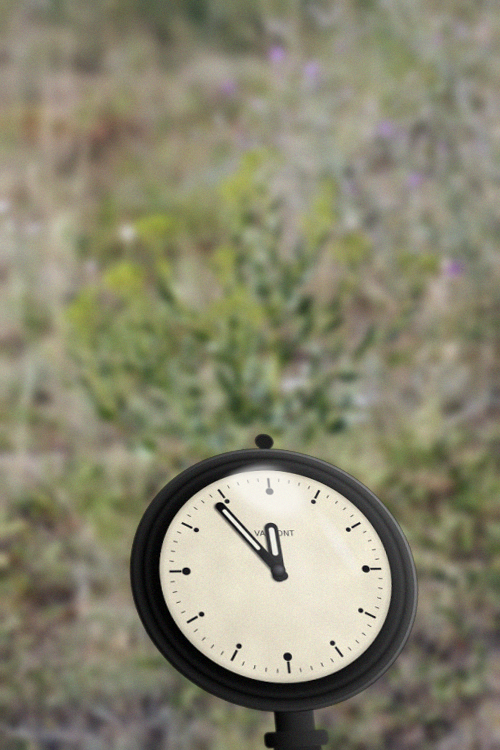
11h54
